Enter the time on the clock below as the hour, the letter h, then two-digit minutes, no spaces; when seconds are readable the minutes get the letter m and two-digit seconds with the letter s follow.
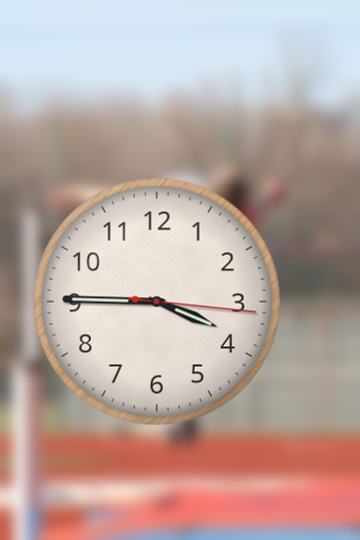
3h45m16s
